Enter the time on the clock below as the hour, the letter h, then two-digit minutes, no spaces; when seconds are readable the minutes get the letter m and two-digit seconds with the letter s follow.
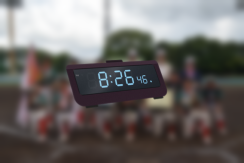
8h26m46s
